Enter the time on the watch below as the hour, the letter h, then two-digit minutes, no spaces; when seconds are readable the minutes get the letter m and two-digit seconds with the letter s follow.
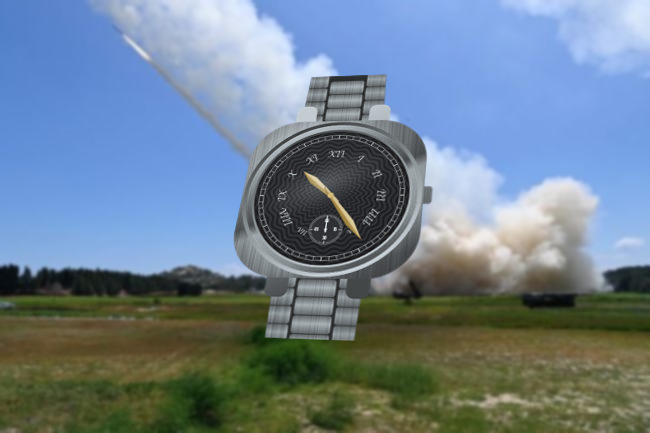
10h24
